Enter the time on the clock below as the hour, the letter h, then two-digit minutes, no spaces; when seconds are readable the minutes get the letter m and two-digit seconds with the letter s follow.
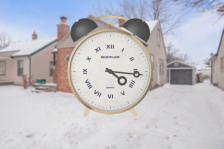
4h16
